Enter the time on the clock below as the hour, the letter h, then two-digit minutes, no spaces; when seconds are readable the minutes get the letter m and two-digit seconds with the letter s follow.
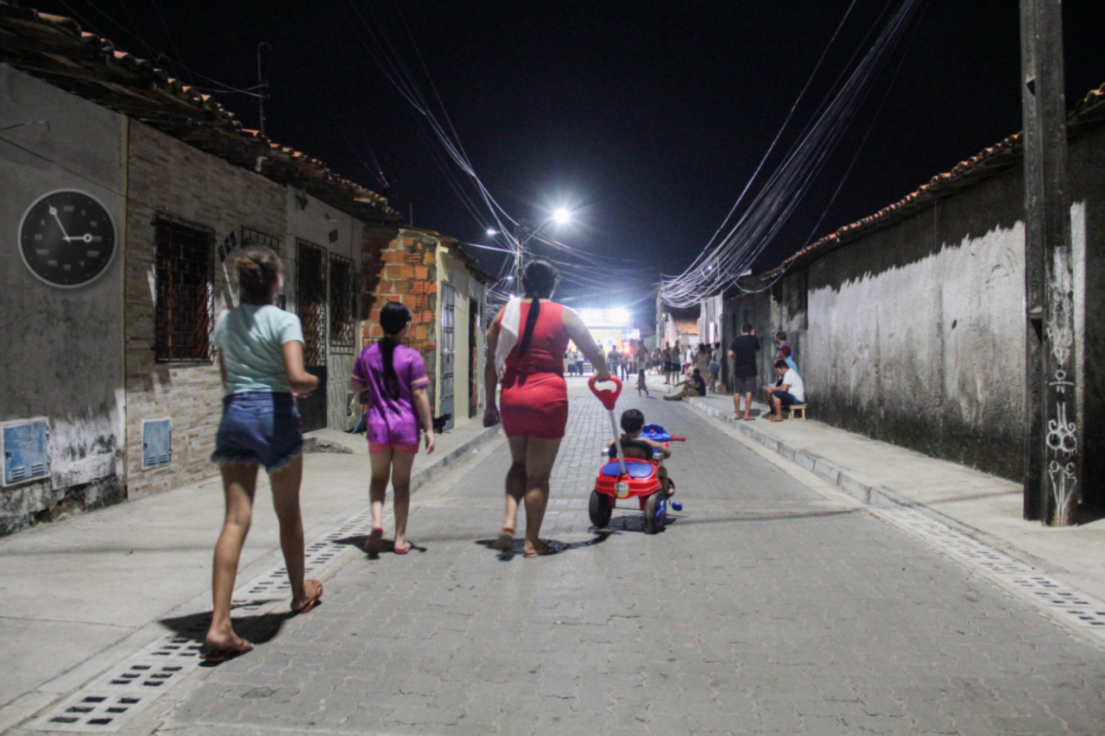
2h55
